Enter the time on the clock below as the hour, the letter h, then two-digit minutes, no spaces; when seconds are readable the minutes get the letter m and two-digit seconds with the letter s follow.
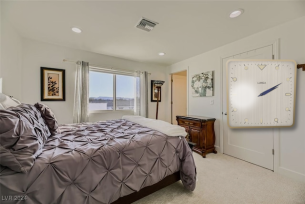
2h10
